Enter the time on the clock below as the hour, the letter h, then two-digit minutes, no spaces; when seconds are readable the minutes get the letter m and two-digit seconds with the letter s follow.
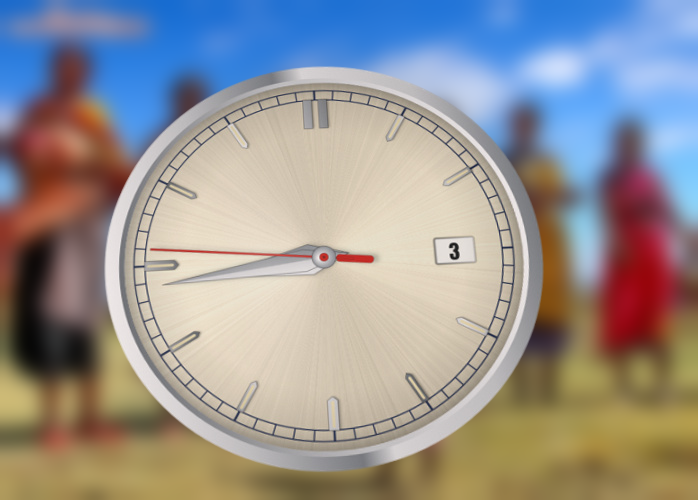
8h43m46s
